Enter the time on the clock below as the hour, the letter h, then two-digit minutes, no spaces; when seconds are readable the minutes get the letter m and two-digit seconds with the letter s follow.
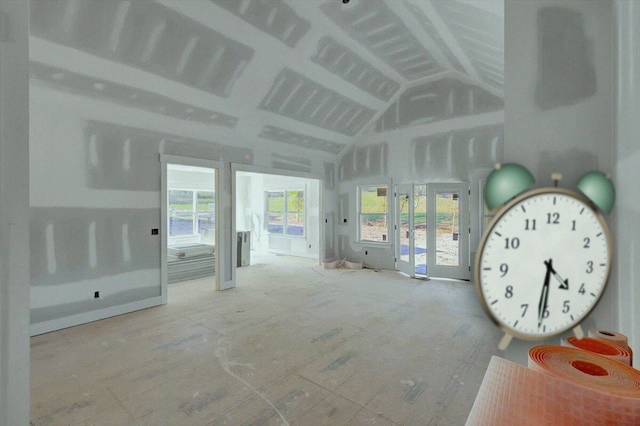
4h31
